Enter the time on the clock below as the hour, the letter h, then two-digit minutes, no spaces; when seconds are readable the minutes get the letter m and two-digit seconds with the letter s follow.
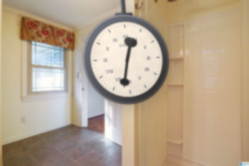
12h32
